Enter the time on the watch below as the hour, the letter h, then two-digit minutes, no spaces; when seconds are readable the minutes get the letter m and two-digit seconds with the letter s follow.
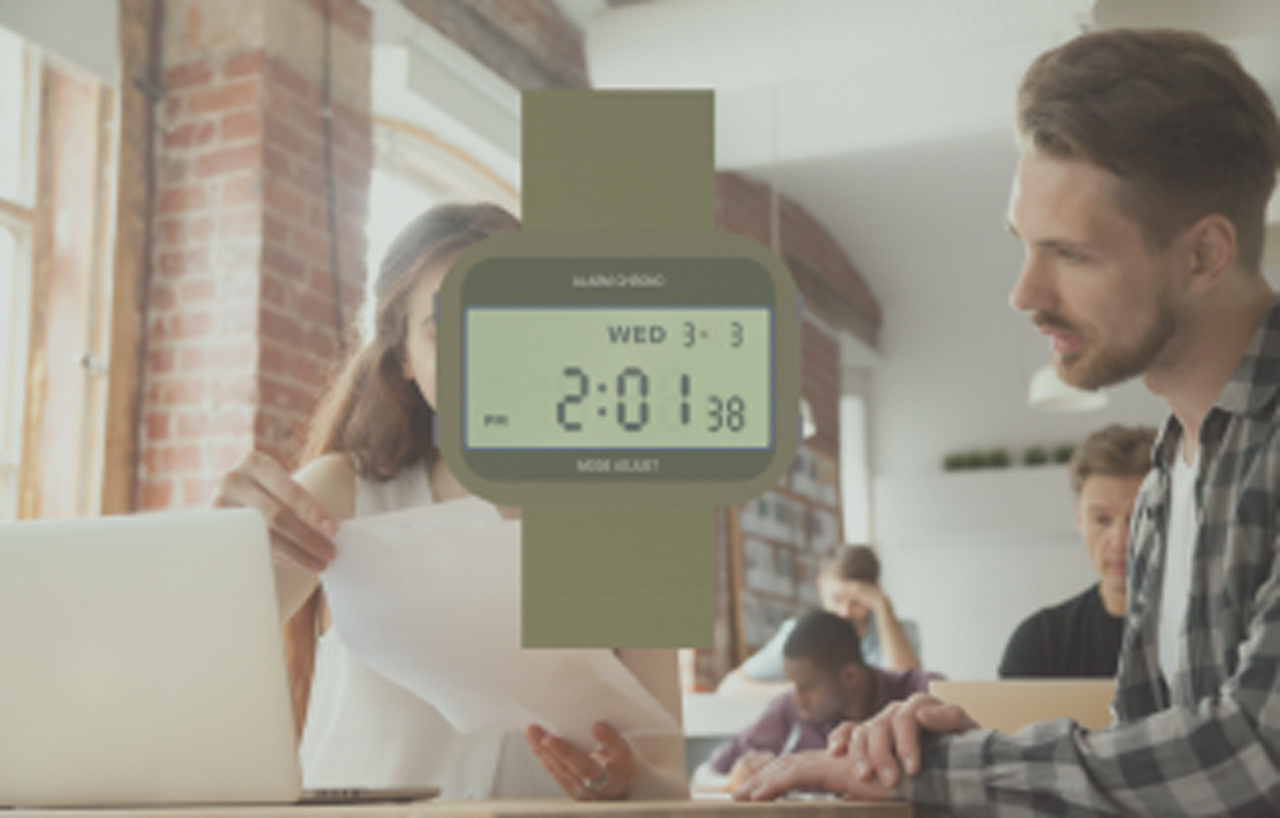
2h01m38s
